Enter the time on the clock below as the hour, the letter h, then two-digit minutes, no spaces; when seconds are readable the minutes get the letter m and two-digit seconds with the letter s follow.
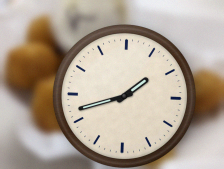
1h42
